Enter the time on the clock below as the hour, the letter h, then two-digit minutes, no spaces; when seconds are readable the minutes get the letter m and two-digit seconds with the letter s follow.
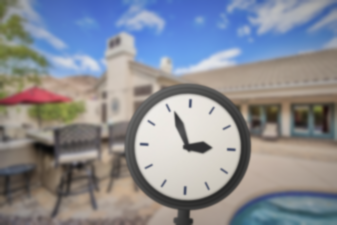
2h56
